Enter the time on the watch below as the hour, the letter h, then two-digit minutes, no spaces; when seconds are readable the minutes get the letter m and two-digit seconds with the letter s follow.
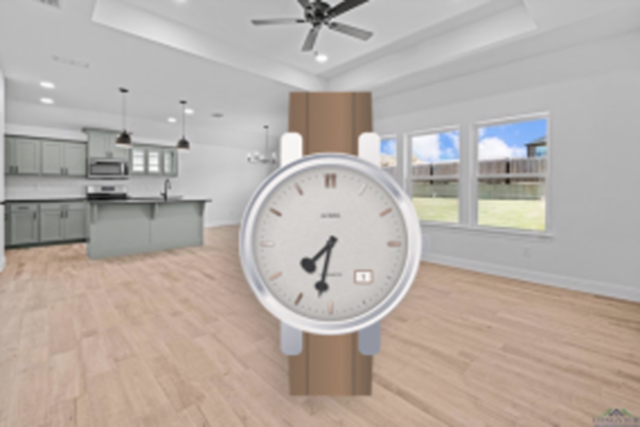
7h32
